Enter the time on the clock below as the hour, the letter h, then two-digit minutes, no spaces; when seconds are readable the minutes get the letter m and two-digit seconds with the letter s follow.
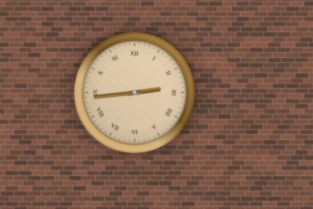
2h44
